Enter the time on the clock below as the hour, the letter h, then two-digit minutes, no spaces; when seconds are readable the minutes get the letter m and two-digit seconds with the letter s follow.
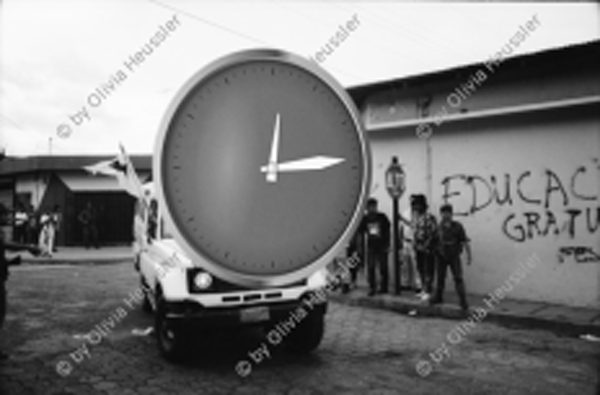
12h14
